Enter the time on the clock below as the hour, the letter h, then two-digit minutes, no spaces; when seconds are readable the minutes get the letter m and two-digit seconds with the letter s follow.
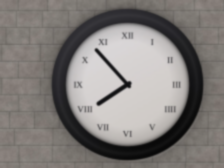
7h53
